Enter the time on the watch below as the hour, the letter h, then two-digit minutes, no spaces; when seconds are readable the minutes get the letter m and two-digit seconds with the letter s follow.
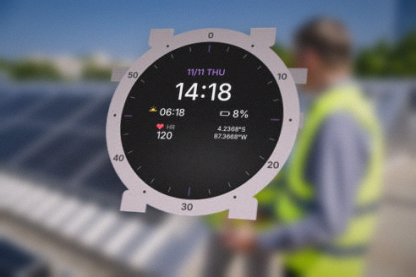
14h18
